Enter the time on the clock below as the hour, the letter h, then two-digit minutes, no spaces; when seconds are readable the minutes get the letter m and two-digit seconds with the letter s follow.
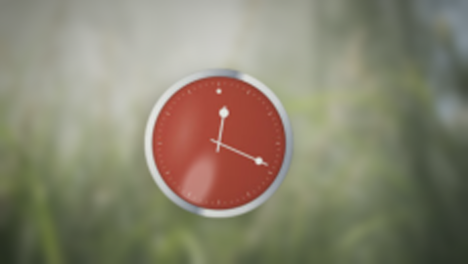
12h19
